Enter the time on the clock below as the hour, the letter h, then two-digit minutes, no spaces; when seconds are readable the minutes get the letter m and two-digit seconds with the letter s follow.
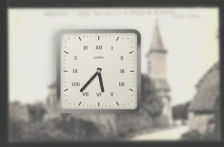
5h37
